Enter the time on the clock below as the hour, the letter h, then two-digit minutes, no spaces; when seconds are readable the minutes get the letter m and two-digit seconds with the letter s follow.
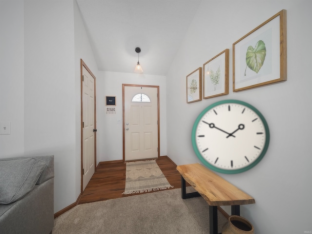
1h50
